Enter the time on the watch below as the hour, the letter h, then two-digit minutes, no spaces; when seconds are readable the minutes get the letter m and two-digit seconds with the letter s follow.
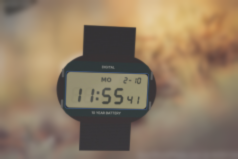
11h55m41s
